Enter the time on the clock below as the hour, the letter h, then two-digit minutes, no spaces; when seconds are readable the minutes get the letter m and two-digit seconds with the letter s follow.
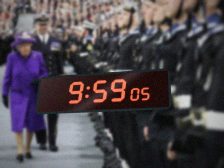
9h59m05s
